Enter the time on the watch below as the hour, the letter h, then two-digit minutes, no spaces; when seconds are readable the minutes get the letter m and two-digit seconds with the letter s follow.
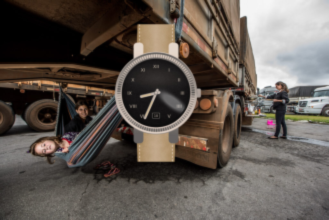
8h34
